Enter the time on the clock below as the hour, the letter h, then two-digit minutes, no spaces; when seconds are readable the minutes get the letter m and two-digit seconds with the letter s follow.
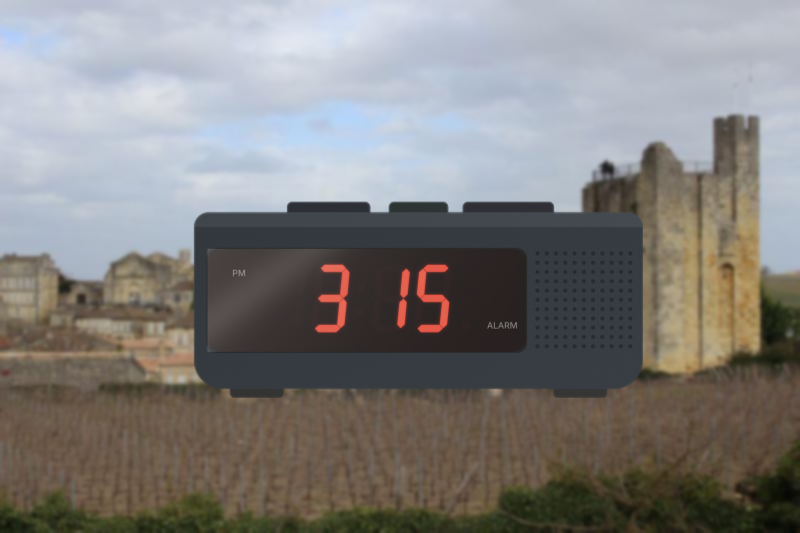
3h15
